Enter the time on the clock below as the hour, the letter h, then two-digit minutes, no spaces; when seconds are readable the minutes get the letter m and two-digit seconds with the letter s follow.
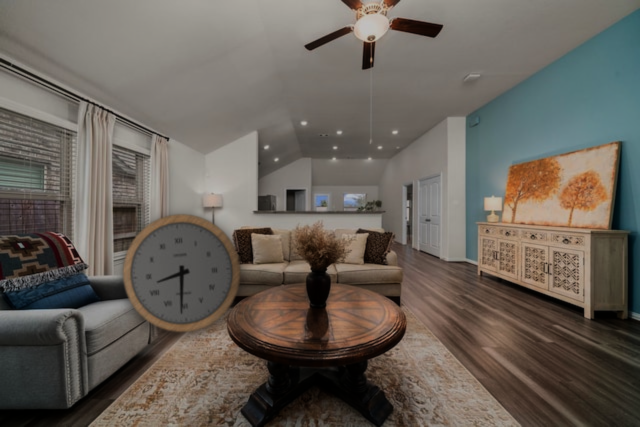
8h31
